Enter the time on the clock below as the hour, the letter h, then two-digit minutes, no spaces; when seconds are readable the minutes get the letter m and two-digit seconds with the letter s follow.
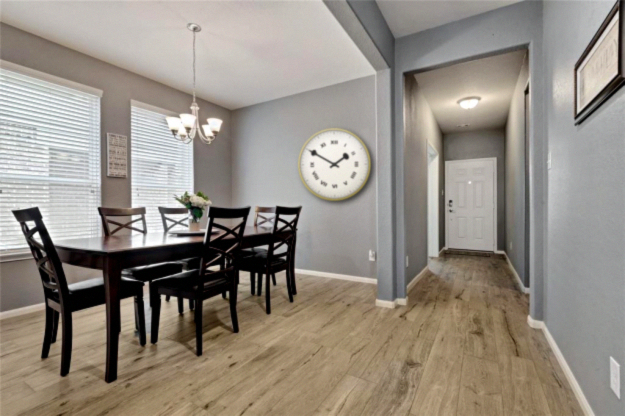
1h50
